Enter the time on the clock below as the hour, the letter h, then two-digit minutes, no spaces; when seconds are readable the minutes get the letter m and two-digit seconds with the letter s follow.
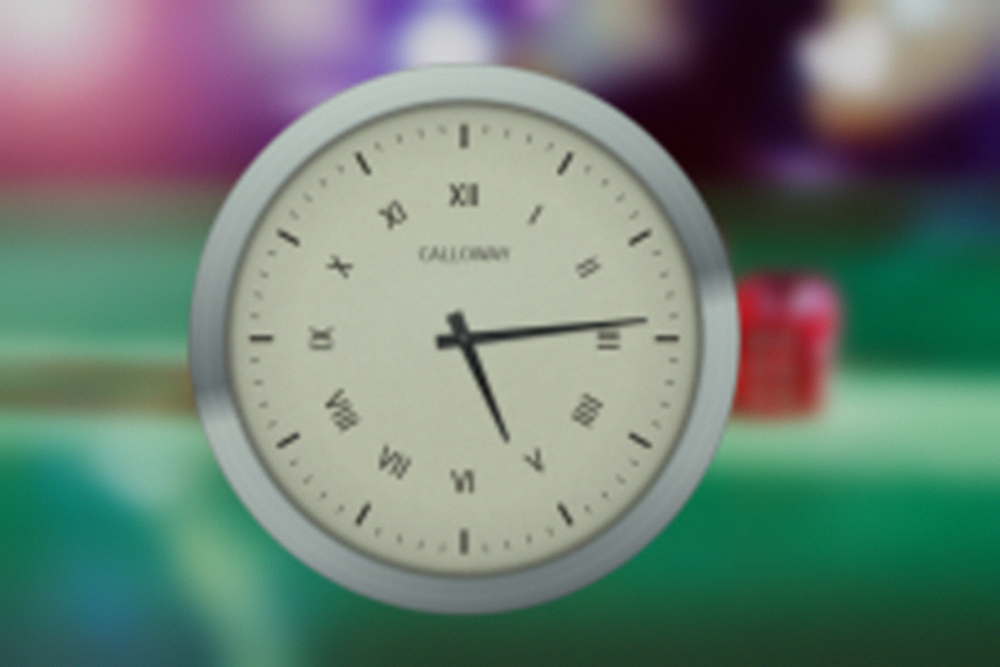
5h14
